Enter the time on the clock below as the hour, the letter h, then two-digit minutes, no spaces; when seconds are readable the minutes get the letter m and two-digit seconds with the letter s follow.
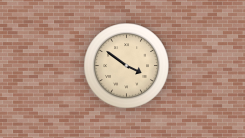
3h51
